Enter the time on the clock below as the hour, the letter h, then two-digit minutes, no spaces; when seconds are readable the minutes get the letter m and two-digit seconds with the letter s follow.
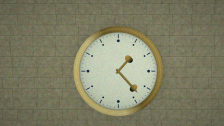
1h23
